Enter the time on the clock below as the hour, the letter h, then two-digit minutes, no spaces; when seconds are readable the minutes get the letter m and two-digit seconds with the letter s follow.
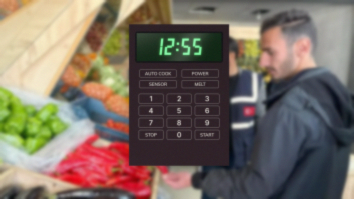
12h55
